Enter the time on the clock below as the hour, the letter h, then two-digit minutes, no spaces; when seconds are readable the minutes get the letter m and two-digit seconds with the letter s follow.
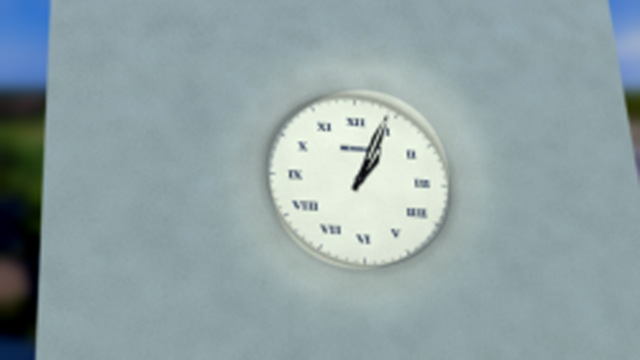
1h04
